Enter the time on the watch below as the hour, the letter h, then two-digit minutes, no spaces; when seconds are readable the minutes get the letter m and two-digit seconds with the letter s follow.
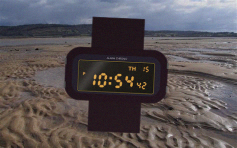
10h54m42s
